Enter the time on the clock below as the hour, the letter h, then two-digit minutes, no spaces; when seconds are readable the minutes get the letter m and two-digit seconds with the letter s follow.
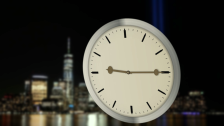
9h15
